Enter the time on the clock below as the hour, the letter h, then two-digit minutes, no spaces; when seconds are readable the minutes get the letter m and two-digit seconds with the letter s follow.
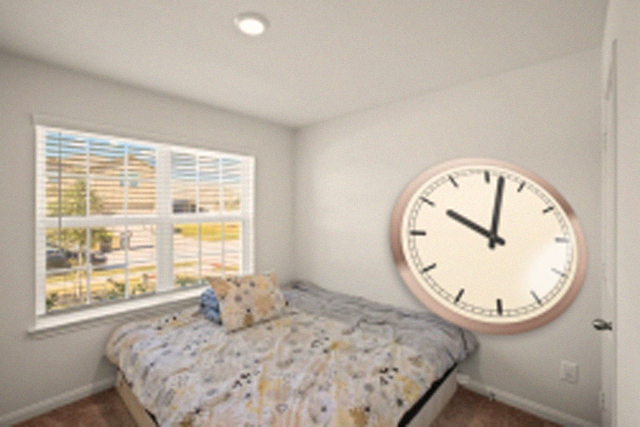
10h02
